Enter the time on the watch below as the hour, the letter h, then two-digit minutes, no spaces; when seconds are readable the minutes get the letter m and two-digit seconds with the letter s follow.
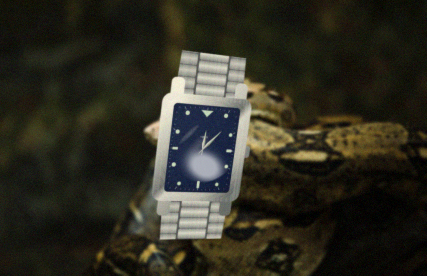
12h07
